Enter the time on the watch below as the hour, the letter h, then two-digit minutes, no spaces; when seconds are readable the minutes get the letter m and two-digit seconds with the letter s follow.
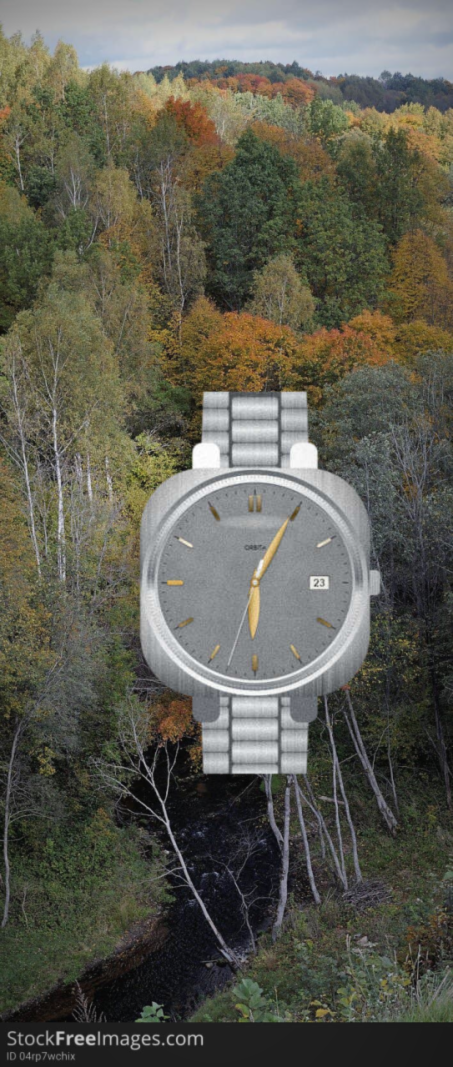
6h04m33s
